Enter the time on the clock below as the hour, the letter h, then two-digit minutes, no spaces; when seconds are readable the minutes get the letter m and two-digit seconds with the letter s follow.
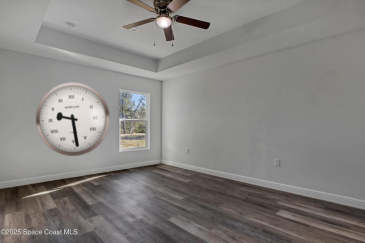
9h29
